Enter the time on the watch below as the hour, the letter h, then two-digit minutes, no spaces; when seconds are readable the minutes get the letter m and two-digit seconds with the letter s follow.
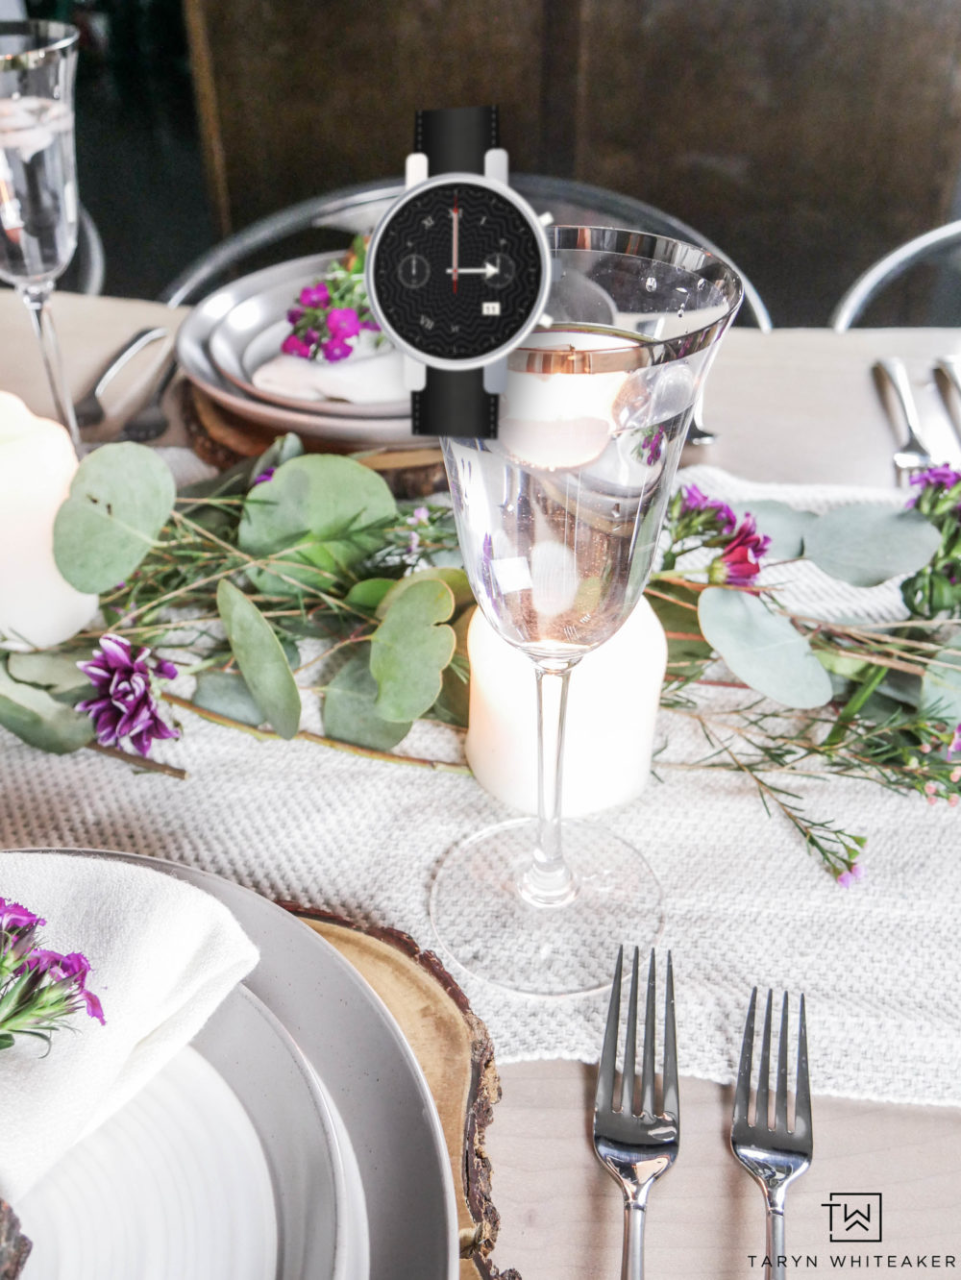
3h00
